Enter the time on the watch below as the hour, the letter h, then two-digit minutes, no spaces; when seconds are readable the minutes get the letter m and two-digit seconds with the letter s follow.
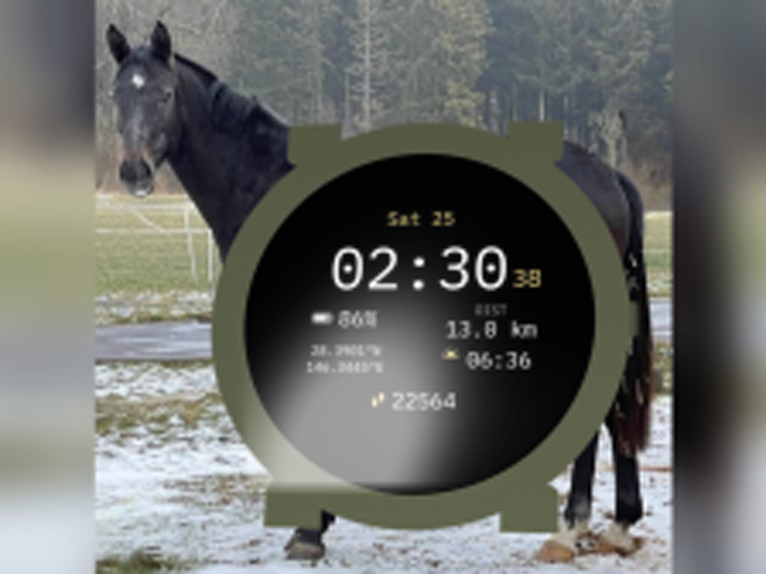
2h30m38s
